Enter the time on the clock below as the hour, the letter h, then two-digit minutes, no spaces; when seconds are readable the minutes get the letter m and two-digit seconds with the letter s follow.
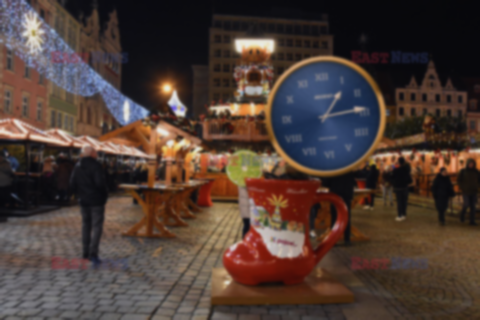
1h14
